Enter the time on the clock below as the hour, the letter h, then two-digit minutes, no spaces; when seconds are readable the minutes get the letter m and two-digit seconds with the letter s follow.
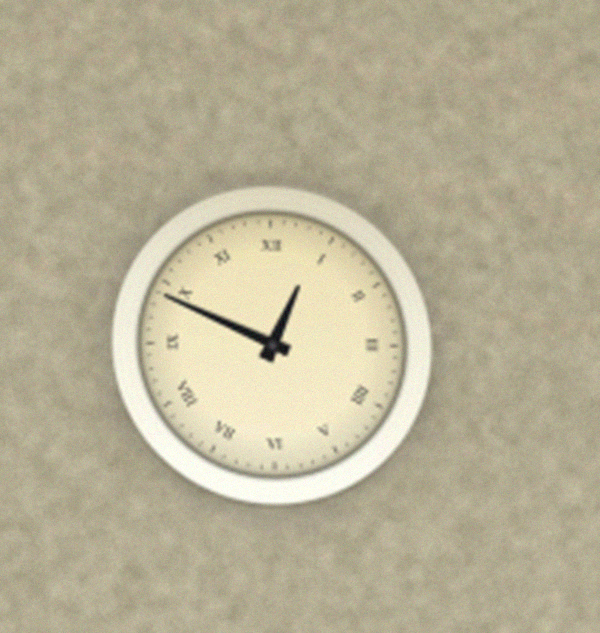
12h49
